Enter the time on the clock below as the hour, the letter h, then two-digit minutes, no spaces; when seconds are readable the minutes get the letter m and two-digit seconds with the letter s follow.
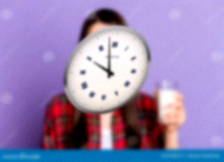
9h58
